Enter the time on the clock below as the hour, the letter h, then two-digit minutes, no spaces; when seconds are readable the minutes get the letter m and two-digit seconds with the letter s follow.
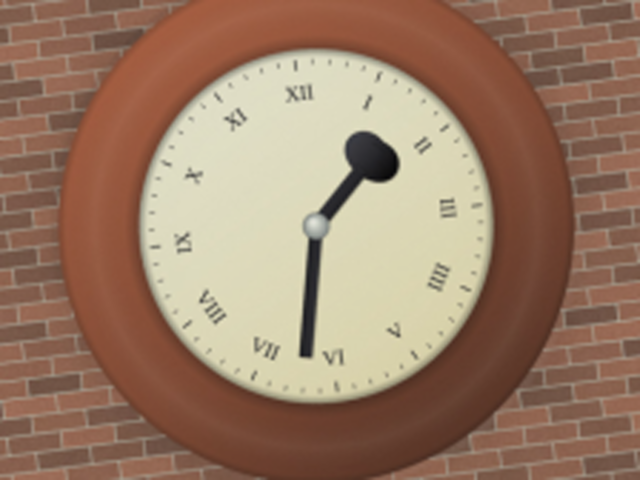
1h32
